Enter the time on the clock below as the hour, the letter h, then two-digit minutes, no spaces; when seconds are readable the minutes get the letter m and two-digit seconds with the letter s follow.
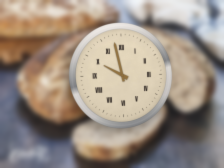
9h58
